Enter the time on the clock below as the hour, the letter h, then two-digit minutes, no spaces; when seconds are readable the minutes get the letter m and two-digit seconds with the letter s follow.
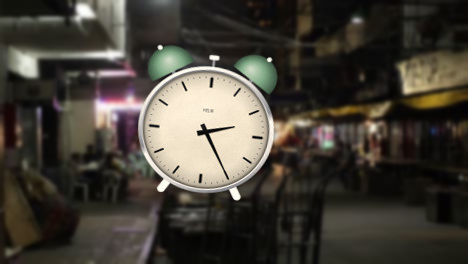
2h25
